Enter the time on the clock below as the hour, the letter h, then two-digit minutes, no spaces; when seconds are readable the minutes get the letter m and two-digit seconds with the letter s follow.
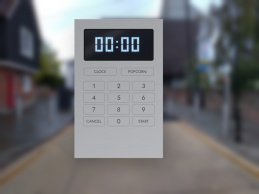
0h00
